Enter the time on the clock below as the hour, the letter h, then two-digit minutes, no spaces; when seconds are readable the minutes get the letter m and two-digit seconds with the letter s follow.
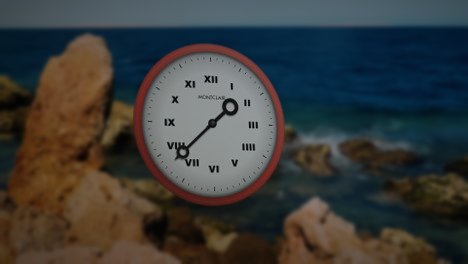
1h38
